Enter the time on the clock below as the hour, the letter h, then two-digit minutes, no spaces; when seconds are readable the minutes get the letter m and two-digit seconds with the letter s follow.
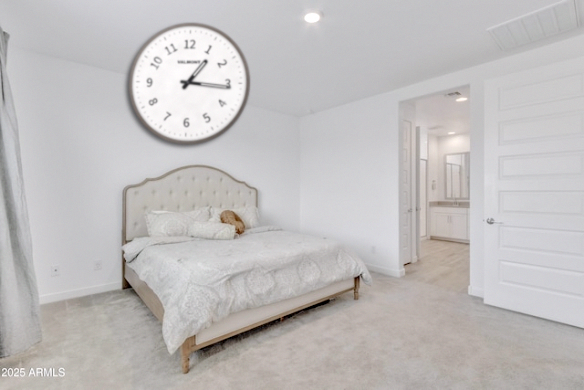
1h16
